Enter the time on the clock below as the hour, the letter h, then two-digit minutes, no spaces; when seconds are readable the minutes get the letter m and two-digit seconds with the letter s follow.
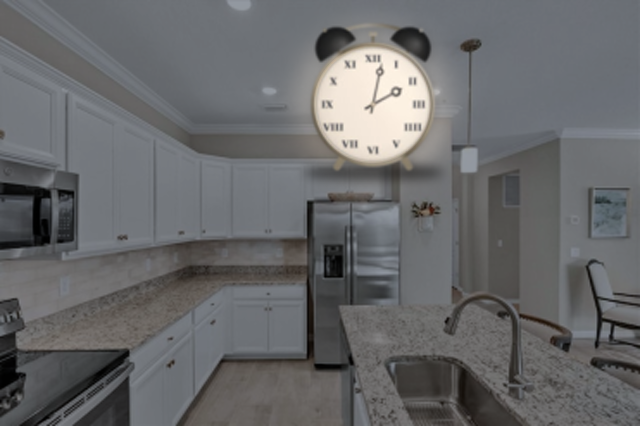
2h02
